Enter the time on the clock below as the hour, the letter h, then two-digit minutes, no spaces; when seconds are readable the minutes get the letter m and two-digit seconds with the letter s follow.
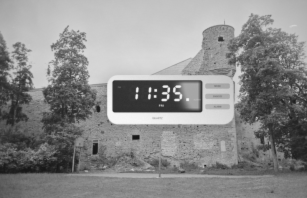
11h35
